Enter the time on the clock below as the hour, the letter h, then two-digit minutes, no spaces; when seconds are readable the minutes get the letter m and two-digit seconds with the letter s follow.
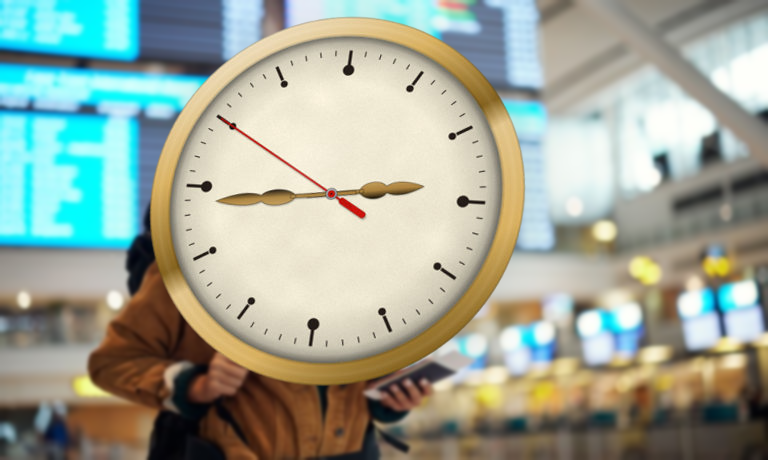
2h43m50s
